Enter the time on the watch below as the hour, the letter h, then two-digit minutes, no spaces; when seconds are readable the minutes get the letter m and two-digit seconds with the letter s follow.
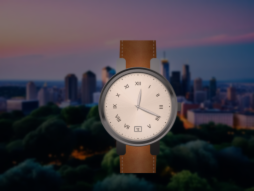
12h19
